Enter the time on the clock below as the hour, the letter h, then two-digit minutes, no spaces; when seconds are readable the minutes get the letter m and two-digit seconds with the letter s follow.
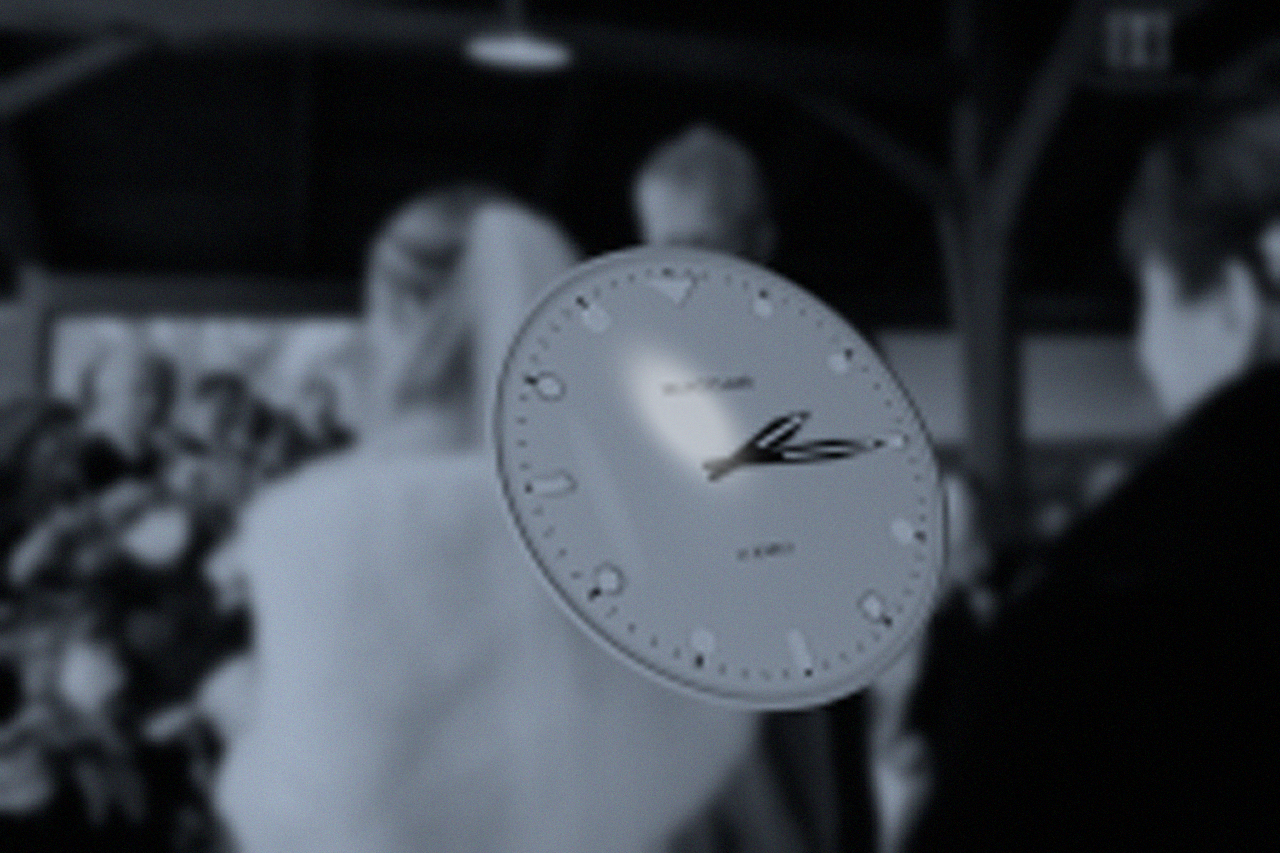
2h15
